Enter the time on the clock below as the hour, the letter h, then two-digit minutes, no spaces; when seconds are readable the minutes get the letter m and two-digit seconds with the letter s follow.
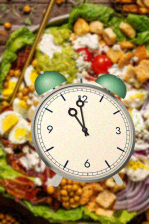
10h59
